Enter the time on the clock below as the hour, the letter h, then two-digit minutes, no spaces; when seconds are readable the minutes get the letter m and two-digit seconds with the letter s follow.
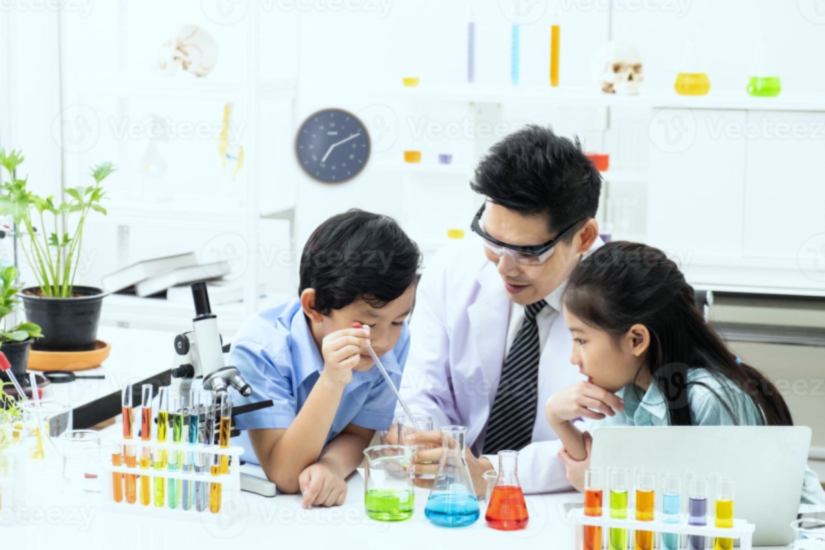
7h11
